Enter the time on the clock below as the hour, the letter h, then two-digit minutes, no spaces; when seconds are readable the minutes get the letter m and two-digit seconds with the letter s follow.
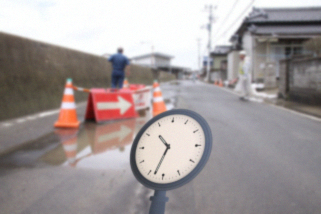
10h33
